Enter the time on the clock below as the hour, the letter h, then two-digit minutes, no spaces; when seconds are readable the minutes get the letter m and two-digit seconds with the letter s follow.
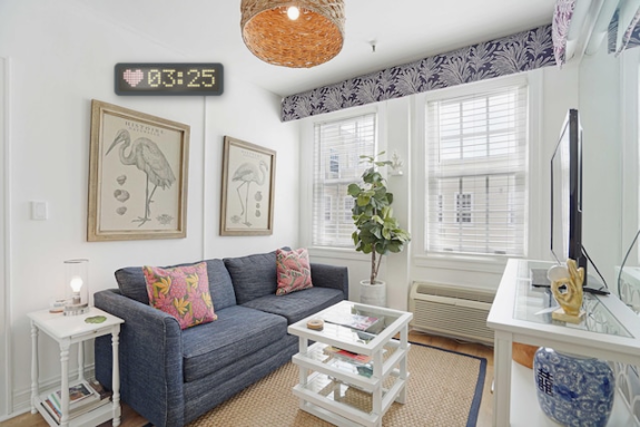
3h25
